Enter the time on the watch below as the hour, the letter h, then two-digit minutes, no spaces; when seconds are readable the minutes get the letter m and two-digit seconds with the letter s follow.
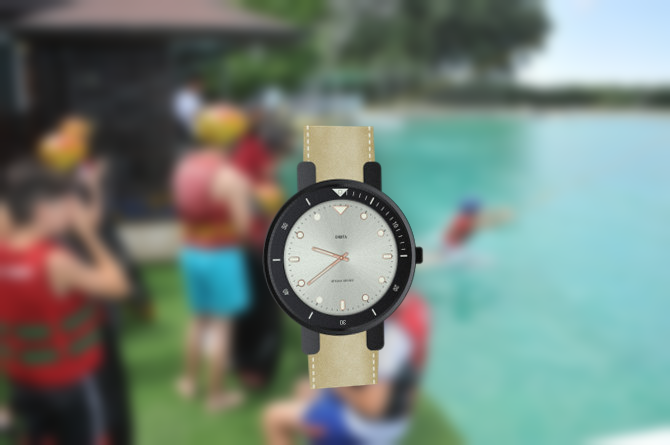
9h39
